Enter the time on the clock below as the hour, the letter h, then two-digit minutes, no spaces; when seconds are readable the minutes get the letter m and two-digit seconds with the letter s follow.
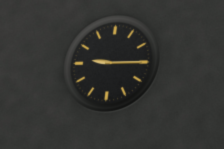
9h15
